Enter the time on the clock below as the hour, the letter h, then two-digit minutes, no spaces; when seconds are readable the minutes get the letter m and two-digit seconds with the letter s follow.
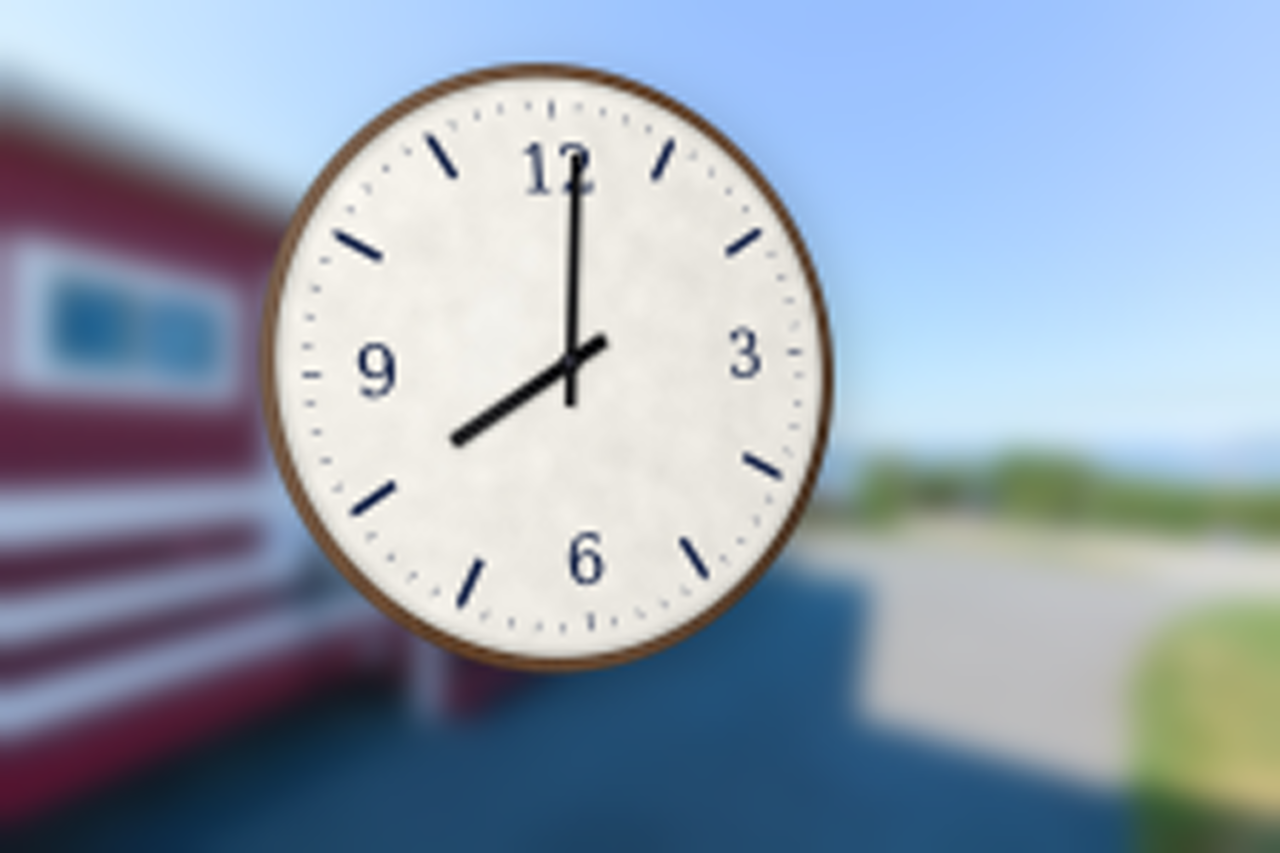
8h01
